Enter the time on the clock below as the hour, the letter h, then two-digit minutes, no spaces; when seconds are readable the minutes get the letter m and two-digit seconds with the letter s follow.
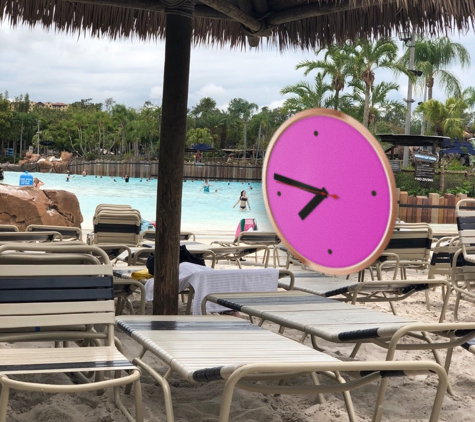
7h47m47s
